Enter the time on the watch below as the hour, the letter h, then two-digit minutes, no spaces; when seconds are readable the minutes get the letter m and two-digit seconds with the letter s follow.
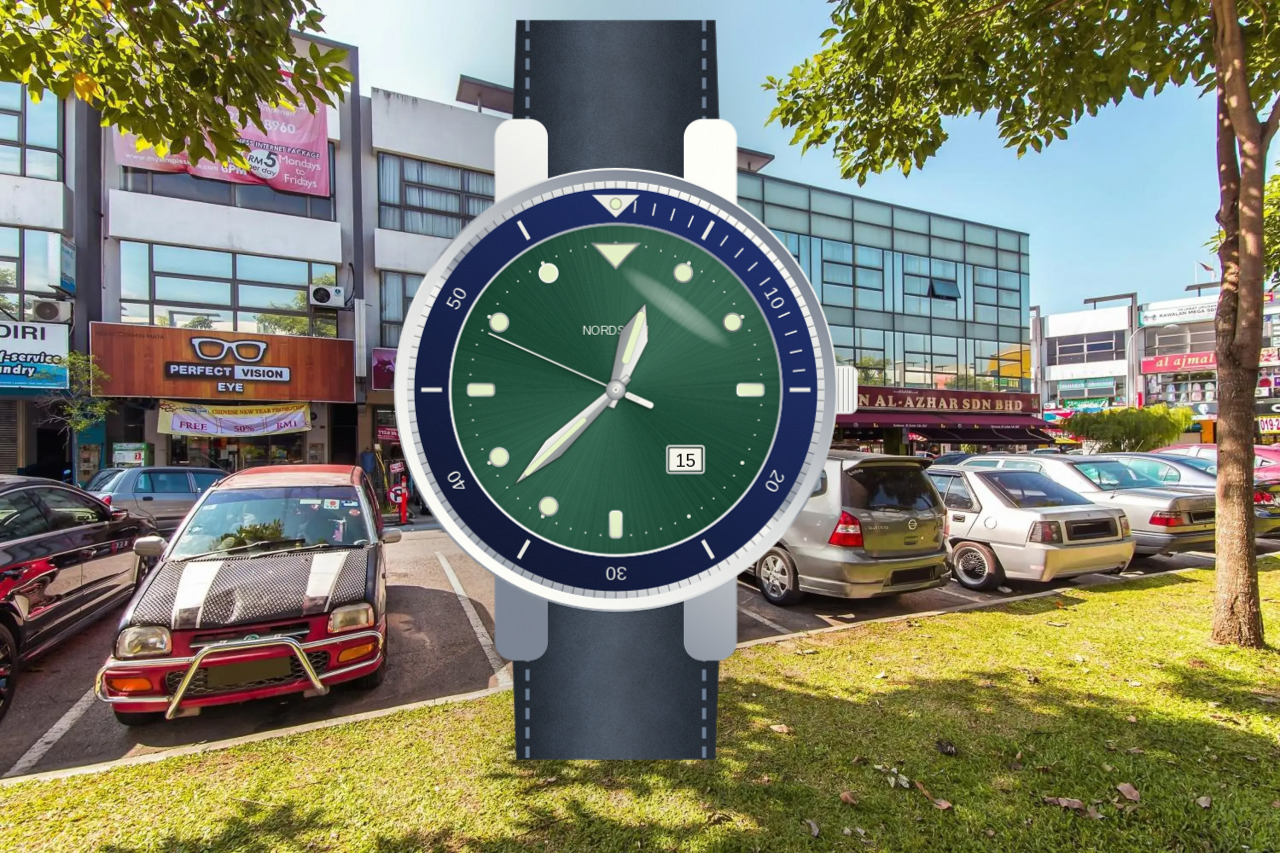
12h37m49s
